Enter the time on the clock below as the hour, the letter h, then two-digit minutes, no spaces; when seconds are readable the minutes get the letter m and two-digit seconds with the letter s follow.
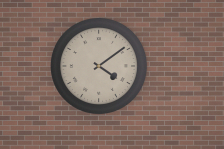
4h09
